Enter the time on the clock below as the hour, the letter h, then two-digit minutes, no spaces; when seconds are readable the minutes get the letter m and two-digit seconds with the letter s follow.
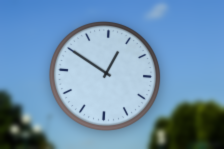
12h50
